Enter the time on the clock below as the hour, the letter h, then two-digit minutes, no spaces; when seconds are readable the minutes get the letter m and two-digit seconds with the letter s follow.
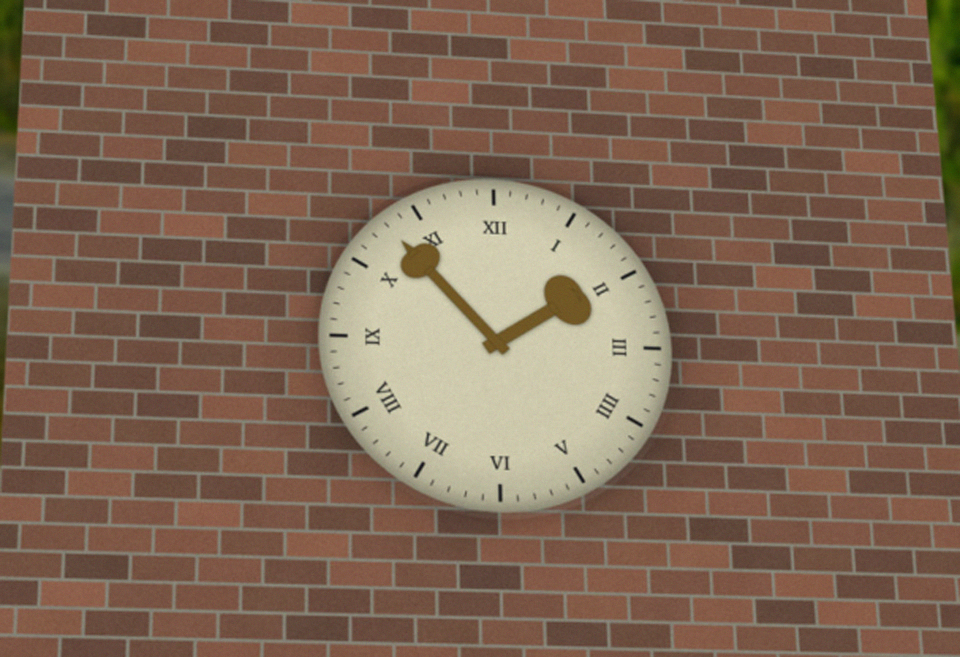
1h53
